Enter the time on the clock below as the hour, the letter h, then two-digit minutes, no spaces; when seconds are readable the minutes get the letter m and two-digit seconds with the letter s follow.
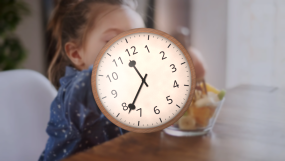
11h38
